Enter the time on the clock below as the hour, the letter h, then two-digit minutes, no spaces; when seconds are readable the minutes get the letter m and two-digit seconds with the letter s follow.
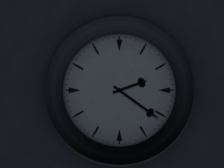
2h21
